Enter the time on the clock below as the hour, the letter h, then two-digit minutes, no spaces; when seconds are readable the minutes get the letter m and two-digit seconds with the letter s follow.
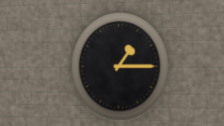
1h15
